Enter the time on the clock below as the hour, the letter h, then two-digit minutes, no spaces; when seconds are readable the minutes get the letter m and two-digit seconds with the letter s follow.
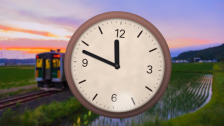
11h48
